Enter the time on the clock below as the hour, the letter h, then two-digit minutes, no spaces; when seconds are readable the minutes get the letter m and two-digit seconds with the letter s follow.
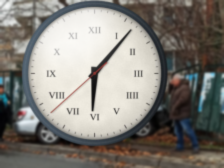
6h06m38s
